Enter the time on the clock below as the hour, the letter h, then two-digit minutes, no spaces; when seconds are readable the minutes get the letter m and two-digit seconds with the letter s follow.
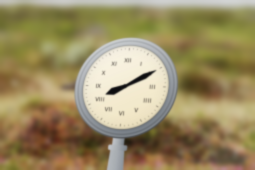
8h10
